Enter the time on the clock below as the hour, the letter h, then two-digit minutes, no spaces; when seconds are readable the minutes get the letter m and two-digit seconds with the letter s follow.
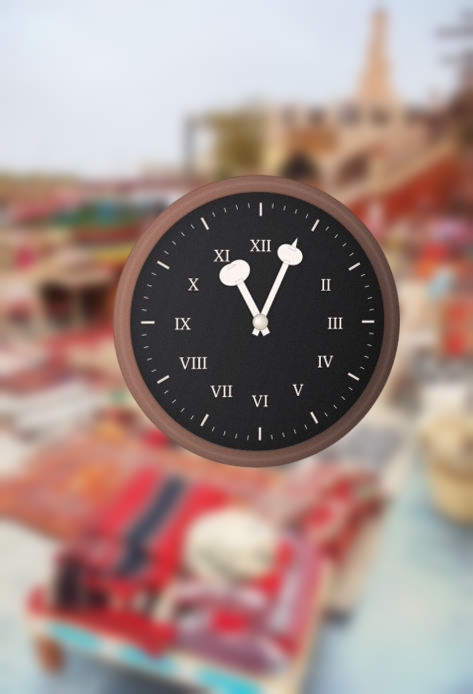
11h04
